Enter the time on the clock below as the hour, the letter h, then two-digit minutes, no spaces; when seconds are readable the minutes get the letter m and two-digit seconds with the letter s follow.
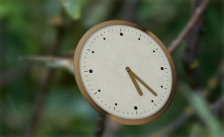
5h23
